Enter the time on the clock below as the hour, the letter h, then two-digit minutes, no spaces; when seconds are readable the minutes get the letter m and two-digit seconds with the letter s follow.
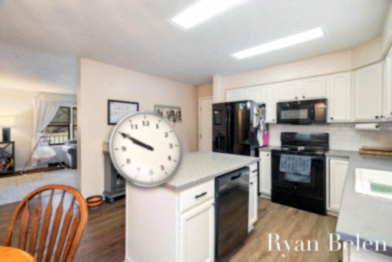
9h50
